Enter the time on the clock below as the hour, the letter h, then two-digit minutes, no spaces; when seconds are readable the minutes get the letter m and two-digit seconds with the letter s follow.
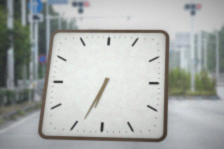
6h34
